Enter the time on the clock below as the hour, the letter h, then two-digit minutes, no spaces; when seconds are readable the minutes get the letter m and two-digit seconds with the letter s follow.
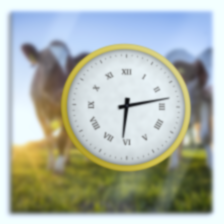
6h13
